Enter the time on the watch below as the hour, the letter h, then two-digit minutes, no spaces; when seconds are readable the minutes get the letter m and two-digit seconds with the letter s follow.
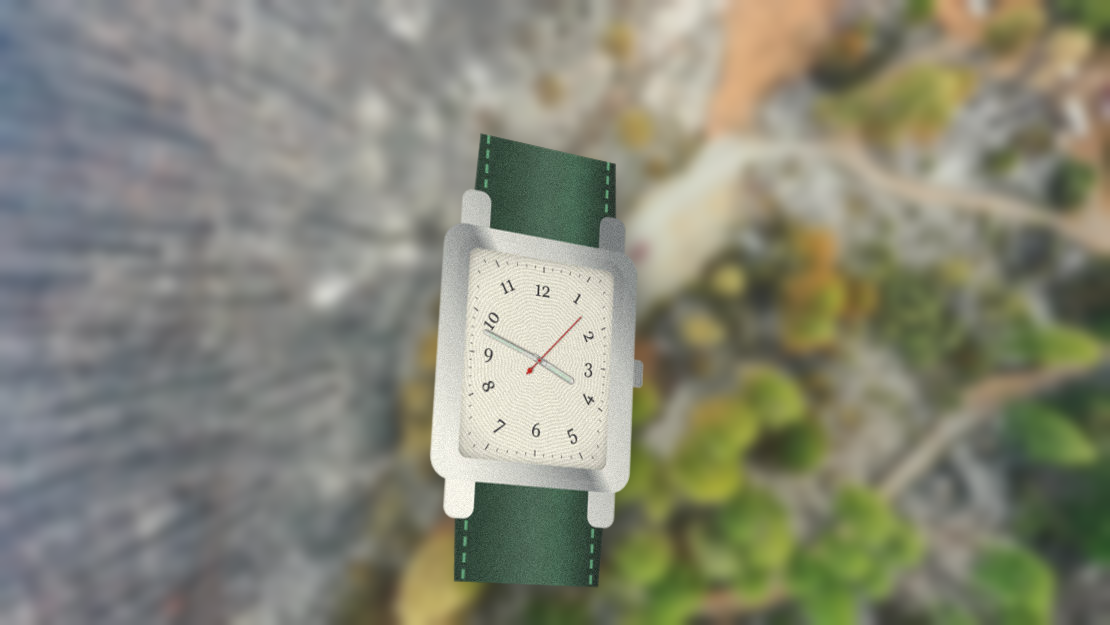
3h48m07s
